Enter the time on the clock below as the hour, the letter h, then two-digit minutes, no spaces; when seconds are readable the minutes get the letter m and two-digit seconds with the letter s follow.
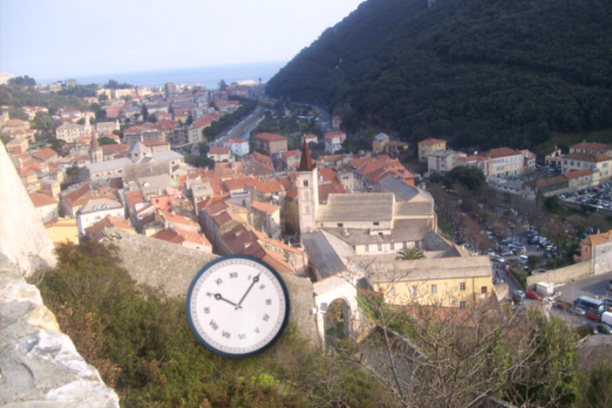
10h07
